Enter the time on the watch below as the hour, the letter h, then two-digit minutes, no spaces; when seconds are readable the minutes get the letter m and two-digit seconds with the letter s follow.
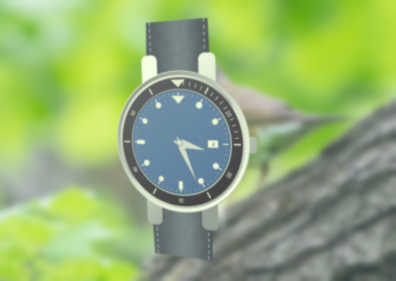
3h26
